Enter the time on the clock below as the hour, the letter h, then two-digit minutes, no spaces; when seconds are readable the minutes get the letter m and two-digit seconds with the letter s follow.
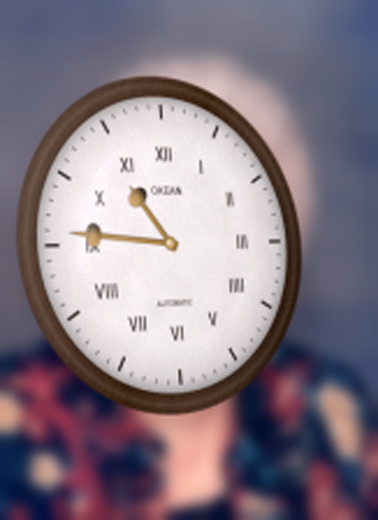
10h46
